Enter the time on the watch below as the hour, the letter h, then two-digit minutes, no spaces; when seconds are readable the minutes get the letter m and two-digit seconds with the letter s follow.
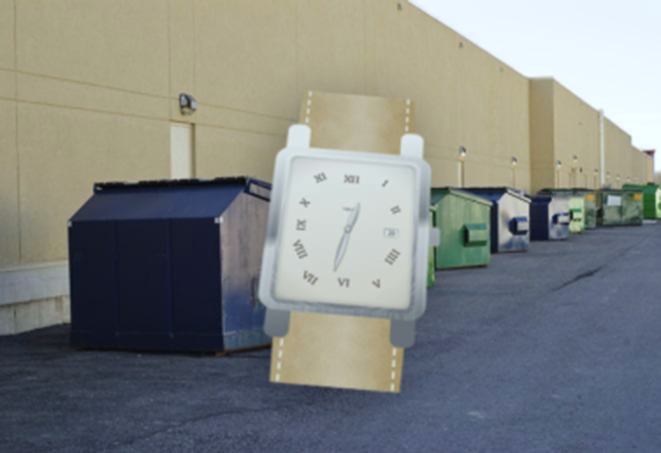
12h32
